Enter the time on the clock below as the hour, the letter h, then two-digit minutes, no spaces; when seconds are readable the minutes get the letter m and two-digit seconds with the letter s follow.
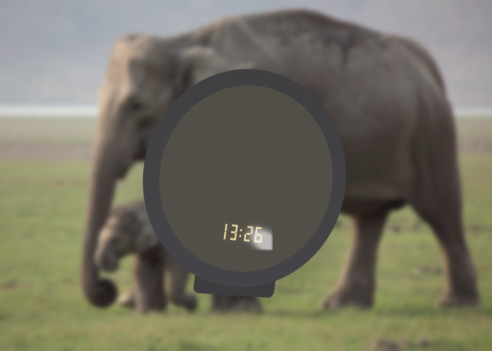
13h26
